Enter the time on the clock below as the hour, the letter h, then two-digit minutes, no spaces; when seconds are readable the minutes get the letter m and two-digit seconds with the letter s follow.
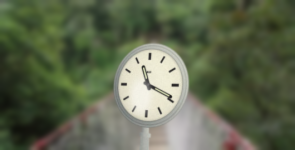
11h19
